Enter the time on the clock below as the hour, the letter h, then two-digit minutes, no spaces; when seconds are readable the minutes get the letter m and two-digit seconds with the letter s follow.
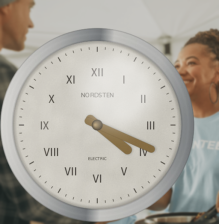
4h19
